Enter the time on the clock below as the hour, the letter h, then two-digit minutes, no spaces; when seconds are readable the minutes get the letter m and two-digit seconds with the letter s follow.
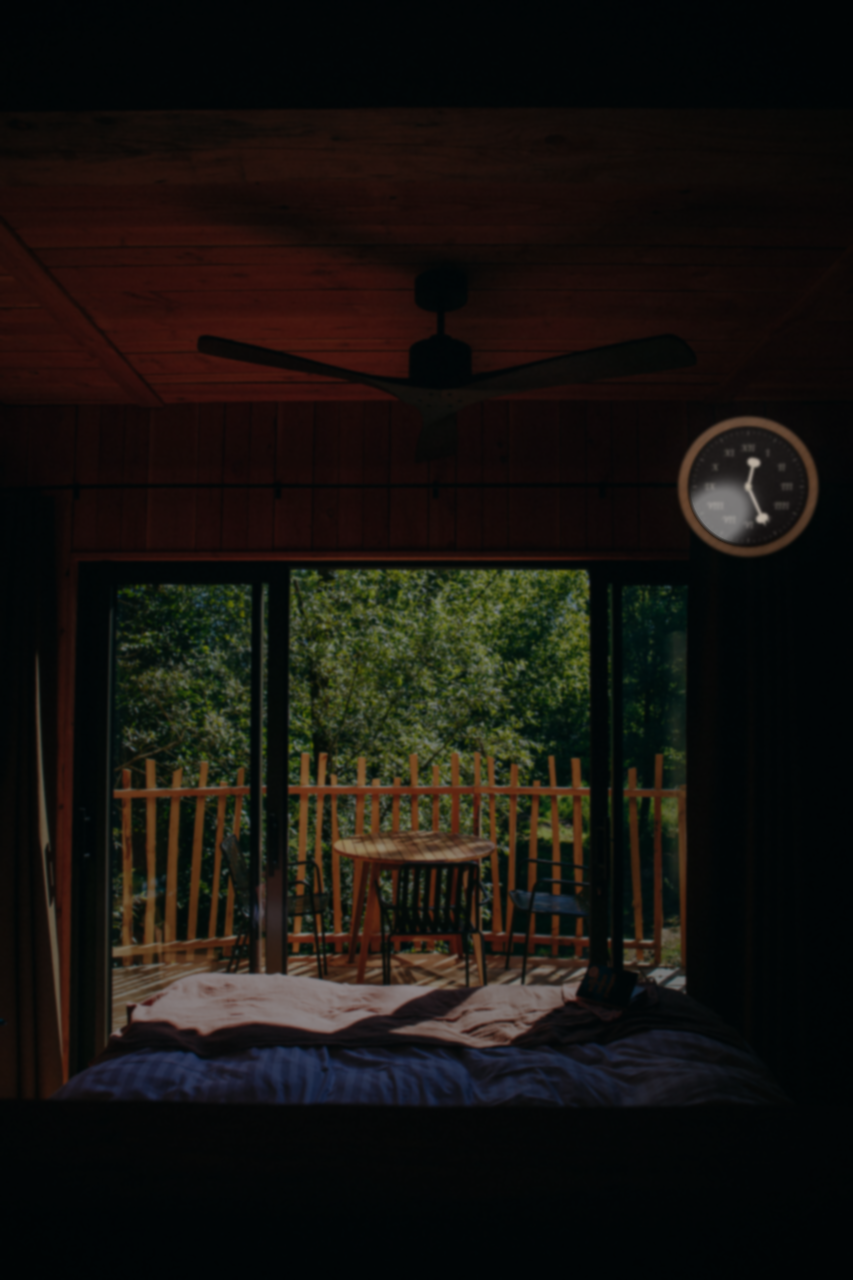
12h26
